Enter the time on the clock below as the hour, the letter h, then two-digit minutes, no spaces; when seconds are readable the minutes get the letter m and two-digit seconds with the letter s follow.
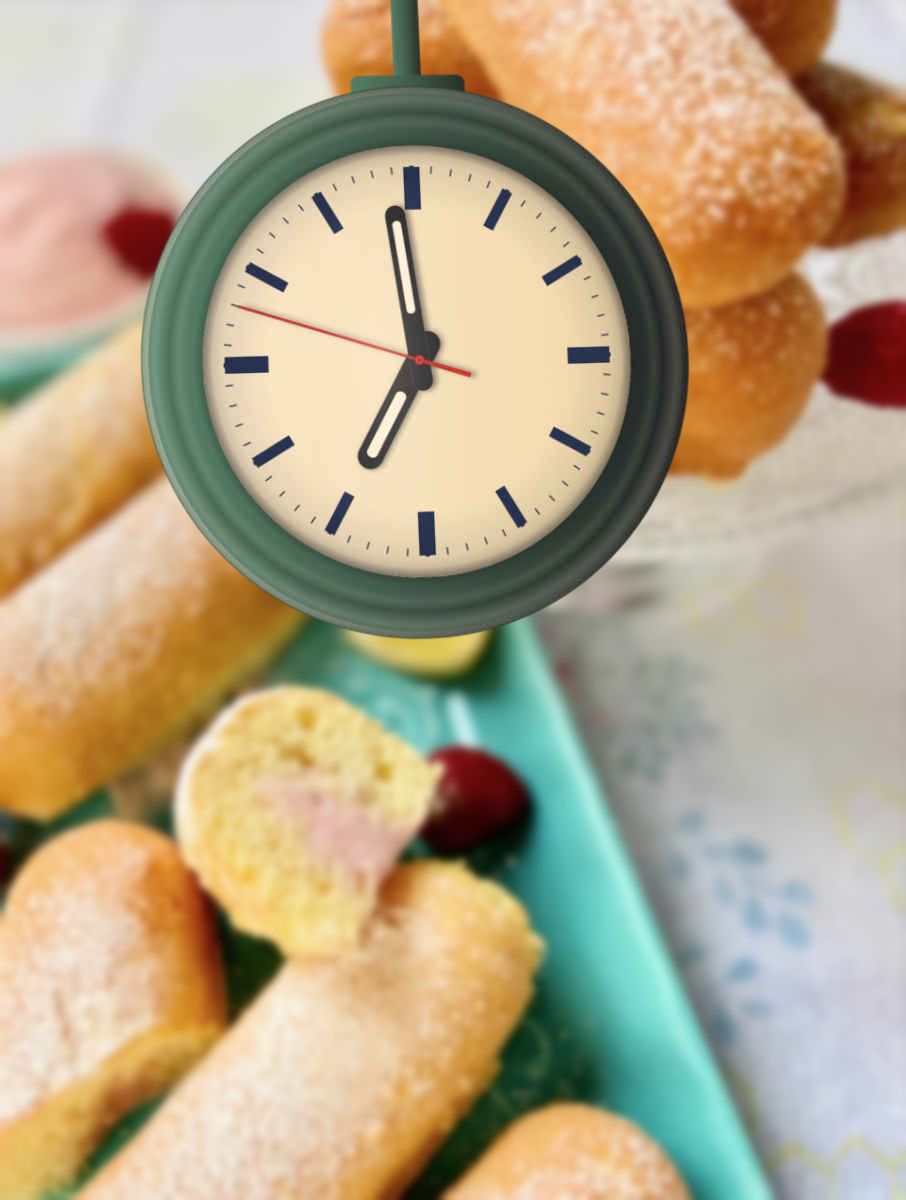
6h58m48s
